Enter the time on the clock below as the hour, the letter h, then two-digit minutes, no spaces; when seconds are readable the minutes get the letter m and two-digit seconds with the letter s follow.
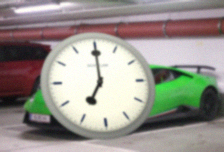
7h00
